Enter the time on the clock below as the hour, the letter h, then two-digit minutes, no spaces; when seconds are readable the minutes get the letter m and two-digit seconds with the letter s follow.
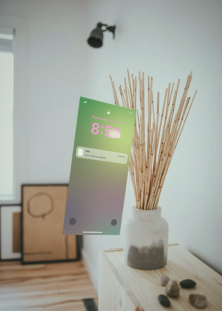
8h59
